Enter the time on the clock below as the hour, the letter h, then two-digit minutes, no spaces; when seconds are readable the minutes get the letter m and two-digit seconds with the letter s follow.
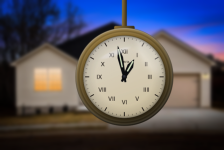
12h58
